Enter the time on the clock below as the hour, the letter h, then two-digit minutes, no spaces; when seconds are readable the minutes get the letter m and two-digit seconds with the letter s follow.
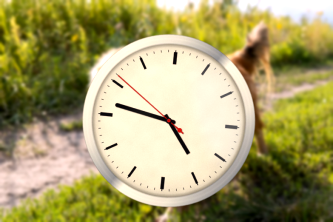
4h46m51s
